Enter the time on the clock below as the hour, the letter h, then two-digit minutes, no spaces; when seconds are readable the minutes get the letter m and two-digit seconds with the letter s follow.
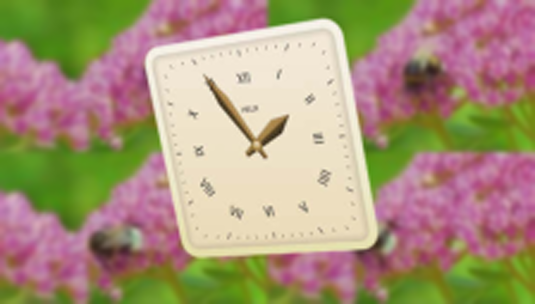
1h55
